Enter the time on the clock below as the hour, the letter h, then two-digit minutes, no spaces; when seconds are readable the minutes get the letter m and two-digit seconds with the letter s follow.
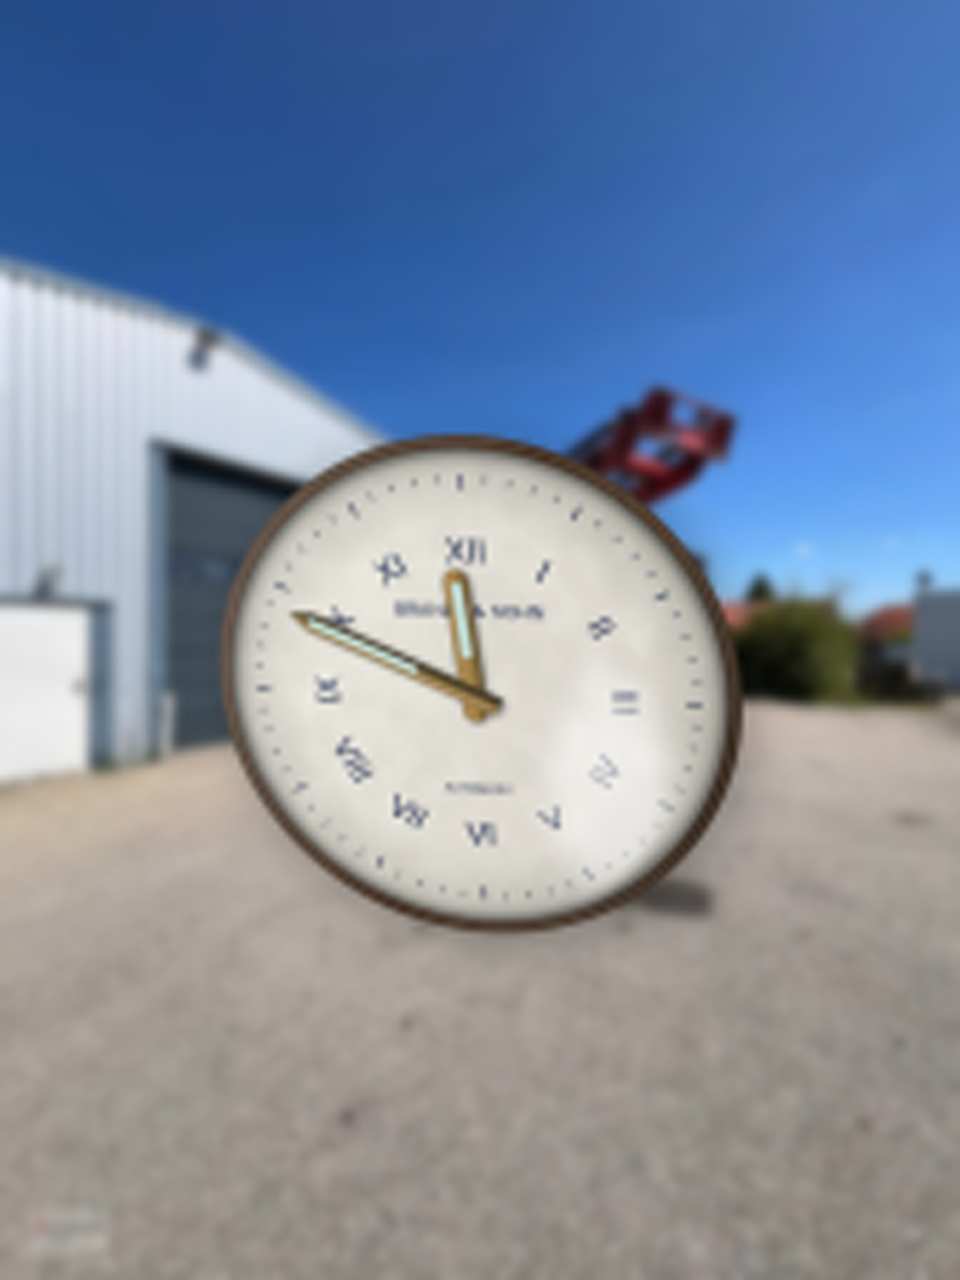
11h49
